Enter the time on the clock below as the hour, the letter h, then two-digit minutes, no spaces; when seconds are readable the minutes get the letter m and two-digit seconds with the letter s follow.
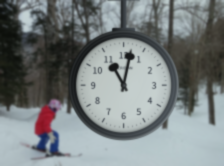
11h02
